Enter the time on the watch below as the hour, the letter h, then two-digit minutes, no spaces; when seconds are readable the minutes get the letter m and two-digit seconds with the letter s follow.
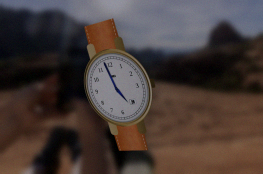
4h58
